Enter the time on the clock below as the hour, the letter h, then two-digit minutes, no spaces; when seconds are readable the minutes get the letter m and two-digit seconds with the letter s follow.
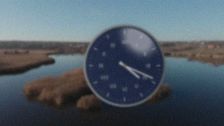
4h19
